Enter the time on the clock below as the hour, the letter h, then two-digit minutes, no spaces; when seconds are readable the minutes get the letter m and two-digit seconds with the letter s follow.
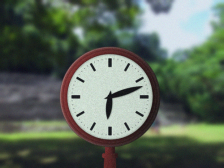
6h12
